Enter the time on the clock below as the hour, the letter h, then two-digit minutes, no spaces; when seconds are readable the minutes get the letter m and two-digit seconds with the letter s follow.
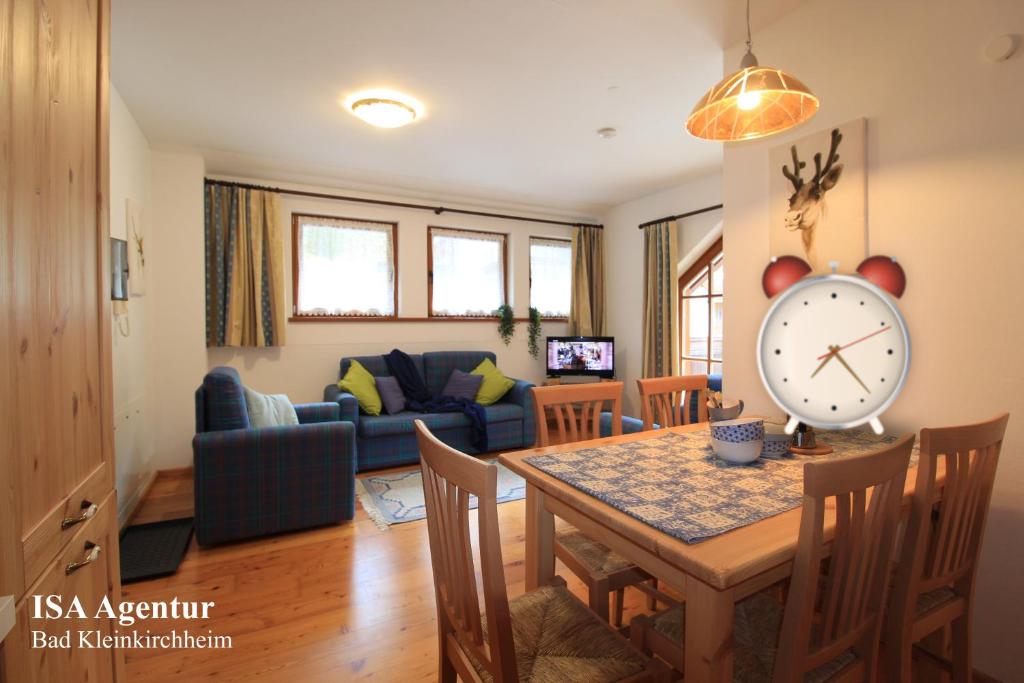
7h23m11s
